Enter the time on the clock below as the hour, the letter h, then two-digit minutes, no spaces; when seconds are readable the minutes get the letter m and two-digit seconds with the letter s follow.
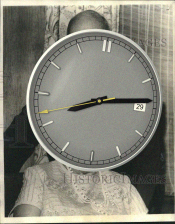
8h13m42s
